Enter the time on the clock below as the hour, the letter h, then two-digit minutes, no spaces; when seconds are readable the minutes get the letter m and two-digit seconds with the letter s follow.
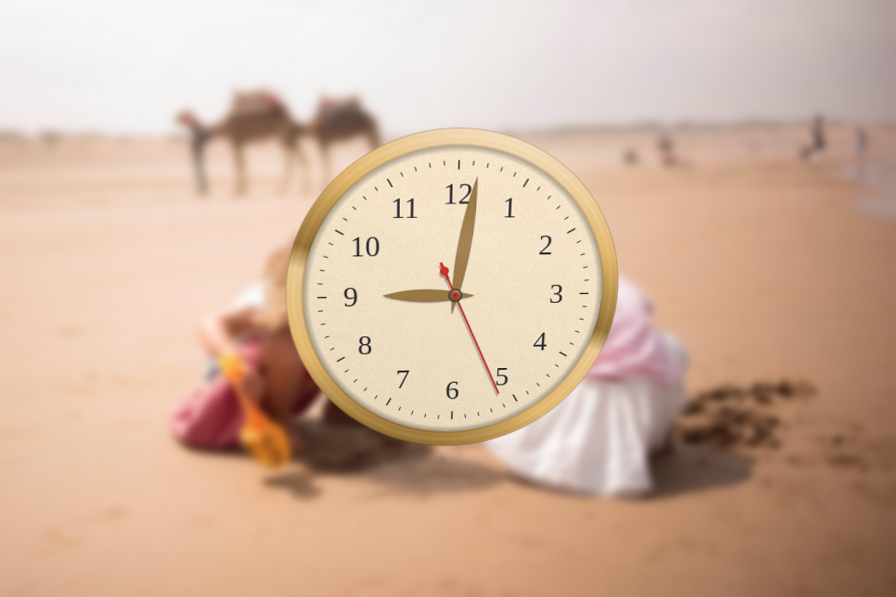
9h01m26s
